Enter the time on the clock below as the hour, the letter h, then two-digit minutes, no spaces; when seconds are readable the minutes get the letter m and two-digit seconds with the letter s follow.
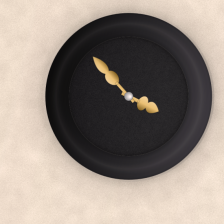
3h53
